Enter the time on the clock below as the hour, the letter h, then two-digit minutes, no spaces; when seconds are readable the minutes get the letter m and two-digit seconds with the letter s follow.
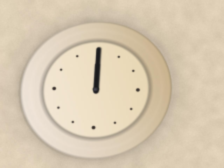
12h00
